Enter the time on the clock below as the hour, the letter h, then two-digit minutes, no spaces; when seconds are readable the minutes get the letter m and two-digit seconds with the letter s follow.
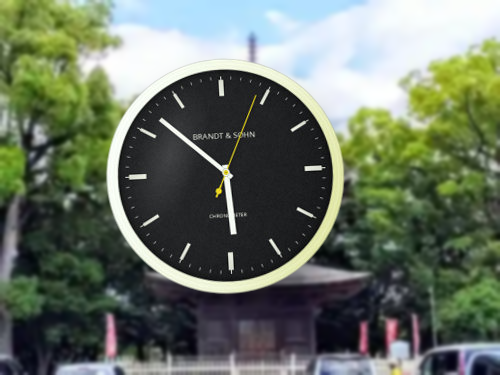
5h52m04s
